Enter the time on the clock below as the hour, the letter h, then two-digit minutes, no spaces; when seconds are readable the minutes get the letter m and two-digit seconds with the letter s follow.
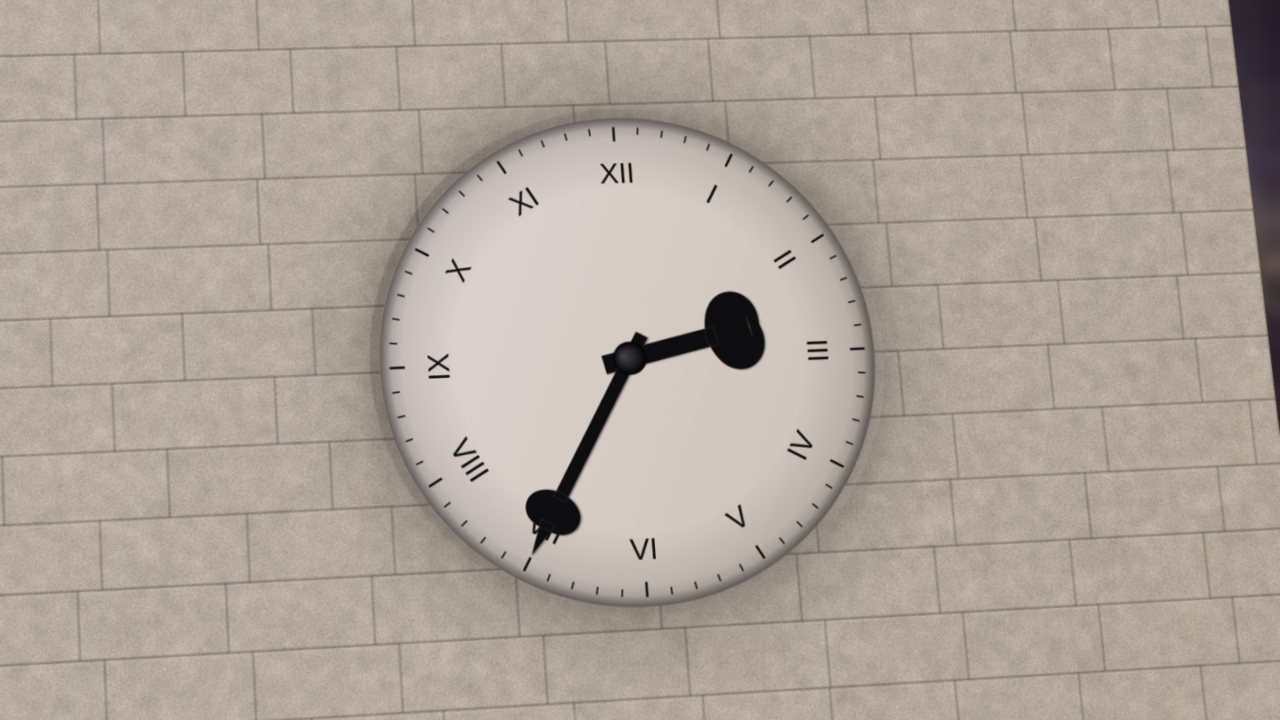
2h35
